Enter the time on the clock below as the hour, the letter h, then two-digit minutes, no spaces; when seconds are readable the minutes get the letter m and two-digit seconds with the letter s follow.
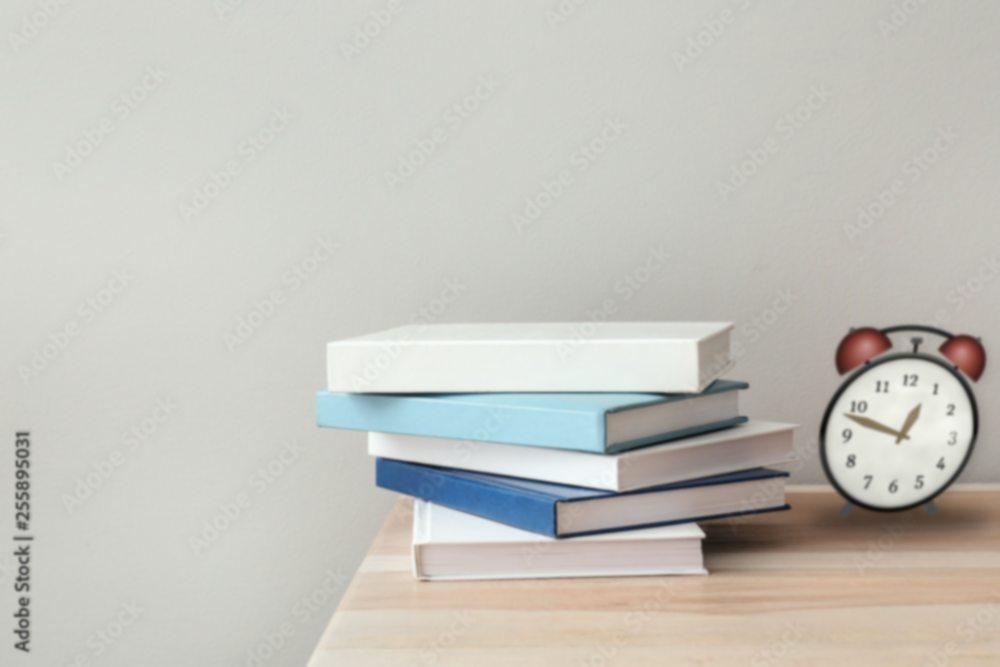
12h48
